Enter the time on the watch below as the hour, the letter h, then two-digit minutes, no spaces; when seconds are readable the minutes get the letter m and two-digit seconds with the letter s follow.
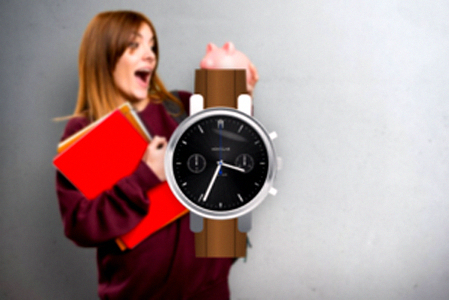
3h34
